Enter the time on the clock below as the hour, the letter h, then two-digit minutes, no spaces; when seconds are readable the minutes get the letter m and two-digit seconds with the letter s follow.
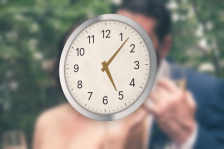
5h07
